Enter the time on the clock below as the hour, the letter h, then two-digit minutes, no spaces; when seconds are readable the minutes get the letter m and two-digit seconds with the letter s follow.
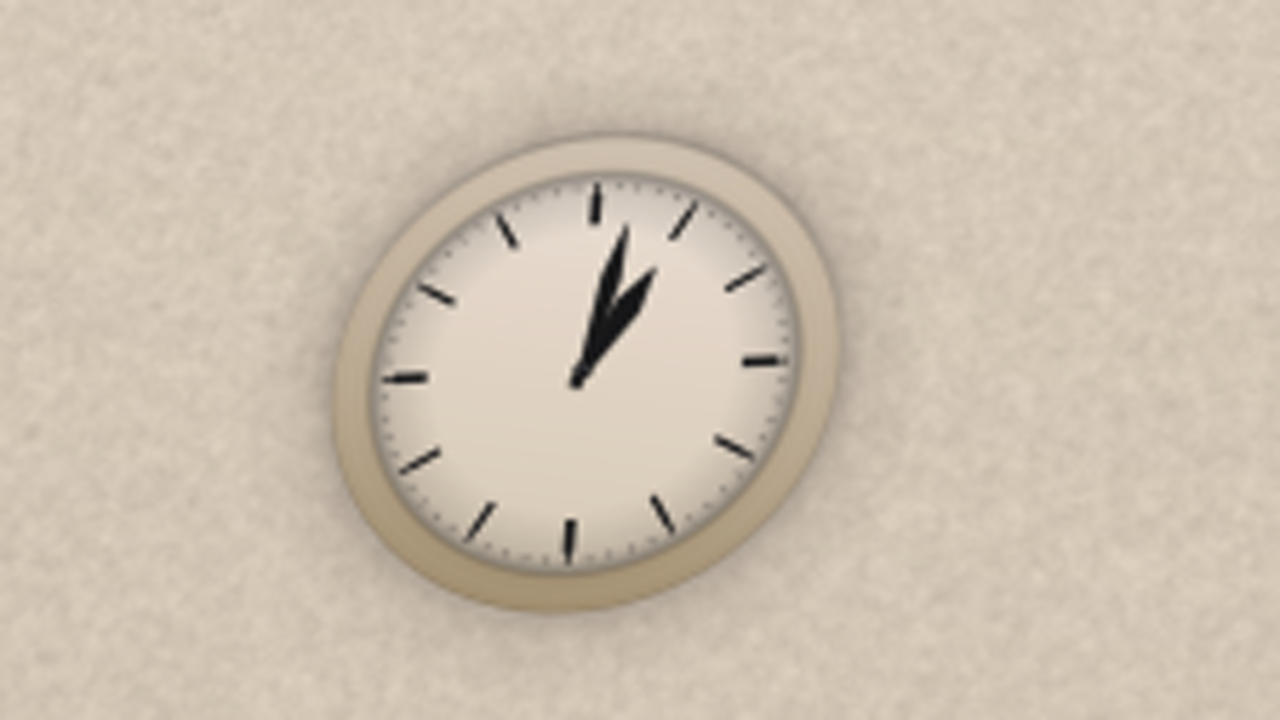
1h02
